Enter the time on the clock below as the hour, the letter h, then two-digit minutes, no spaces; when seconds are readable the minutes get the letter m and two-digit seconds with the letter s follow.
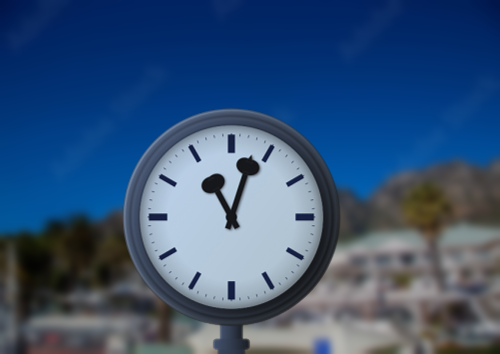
11h03
